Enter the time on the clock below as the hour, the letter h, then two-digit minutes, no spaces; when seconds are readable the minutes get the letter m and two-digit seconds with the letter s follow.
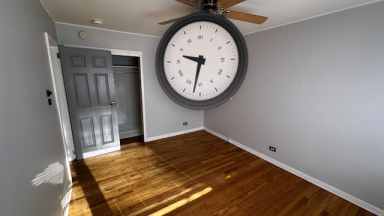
9h32
